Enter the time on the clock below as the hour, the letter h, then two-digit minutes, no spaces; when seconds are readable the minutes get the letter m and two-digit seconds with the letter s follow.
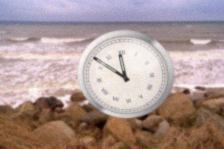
11h52
